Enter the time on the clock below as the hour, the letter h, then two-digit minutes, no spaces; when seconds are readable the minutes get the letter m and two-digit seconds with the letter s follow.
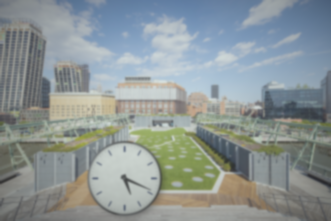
5h19
